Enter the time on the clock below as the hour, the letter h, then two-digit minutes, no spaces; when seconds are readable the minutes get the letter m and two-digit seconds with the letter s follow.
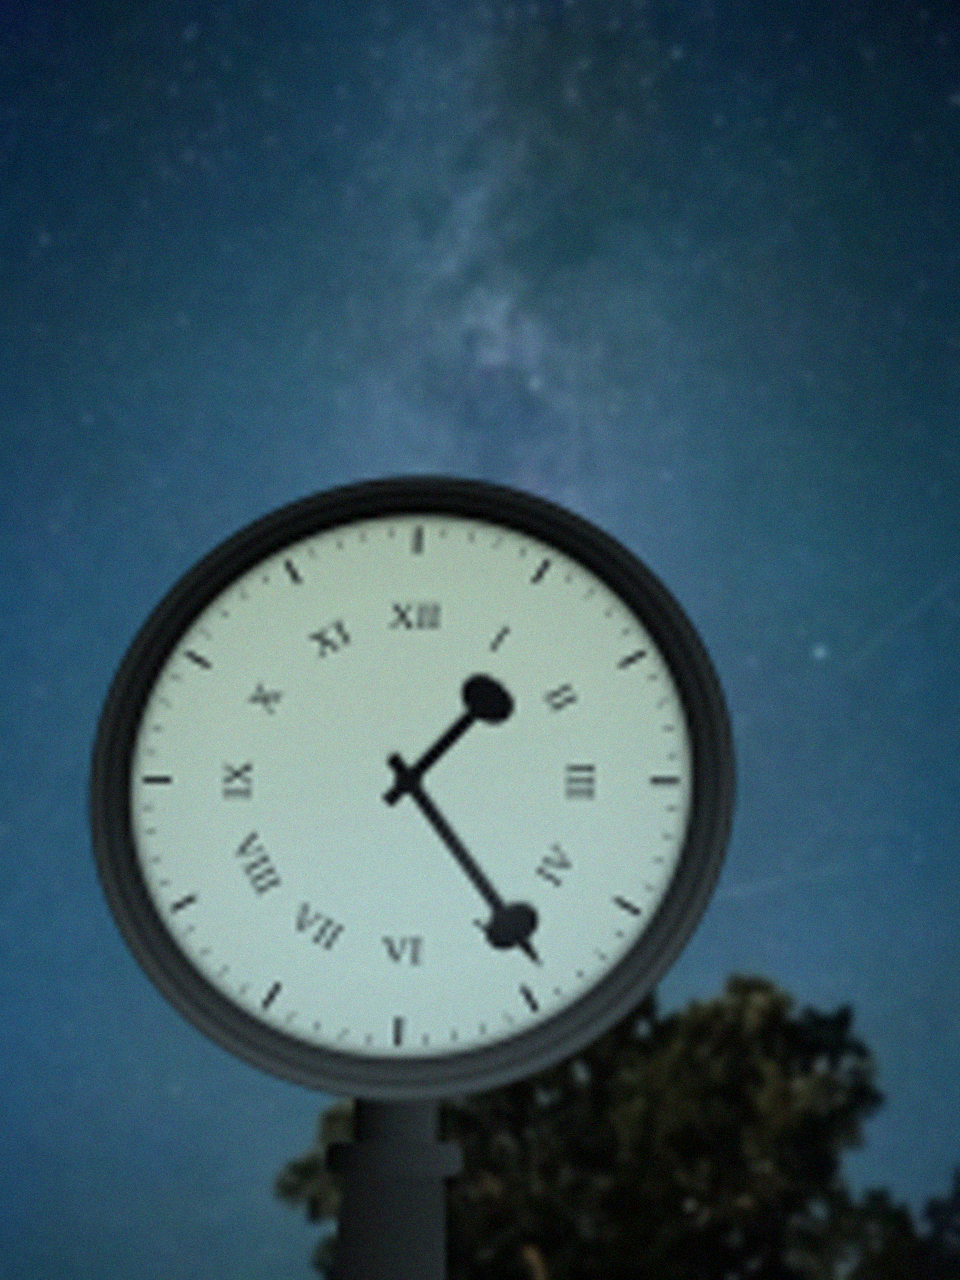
1h24
